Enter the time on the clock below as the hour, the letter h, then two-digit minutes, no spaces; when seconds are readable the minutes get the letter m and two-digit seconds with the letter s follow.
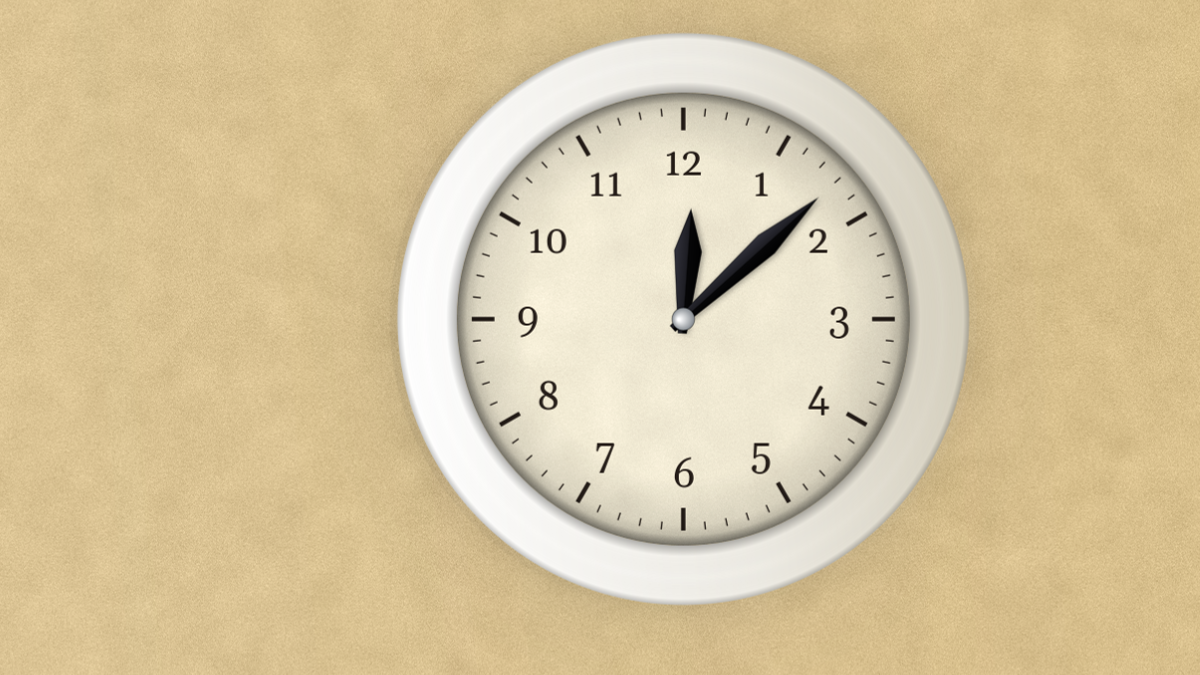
12h08
